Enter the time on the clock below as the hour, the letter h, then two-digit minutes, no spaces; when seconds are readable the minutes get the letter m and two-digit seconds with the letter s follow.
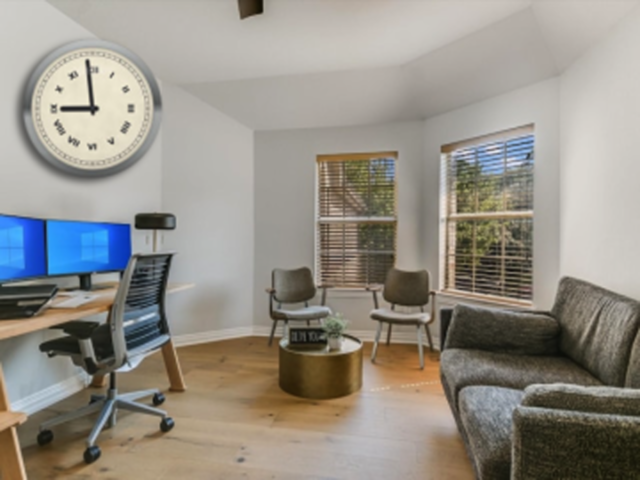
8h59
